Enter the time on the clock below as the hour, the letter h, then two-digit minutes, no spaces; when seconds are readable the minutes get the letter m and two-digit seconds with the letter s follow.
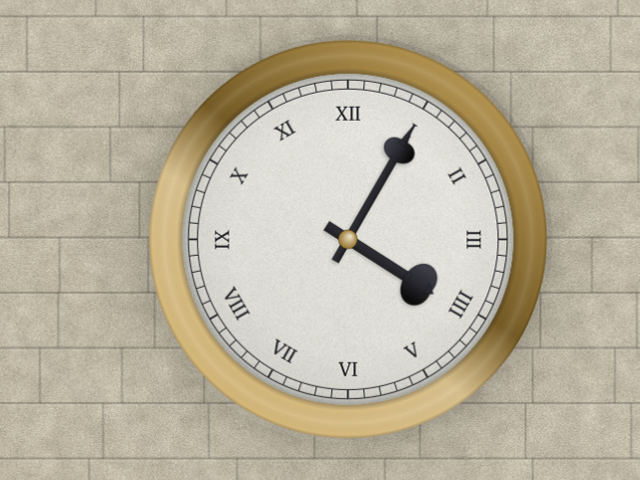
4h05
